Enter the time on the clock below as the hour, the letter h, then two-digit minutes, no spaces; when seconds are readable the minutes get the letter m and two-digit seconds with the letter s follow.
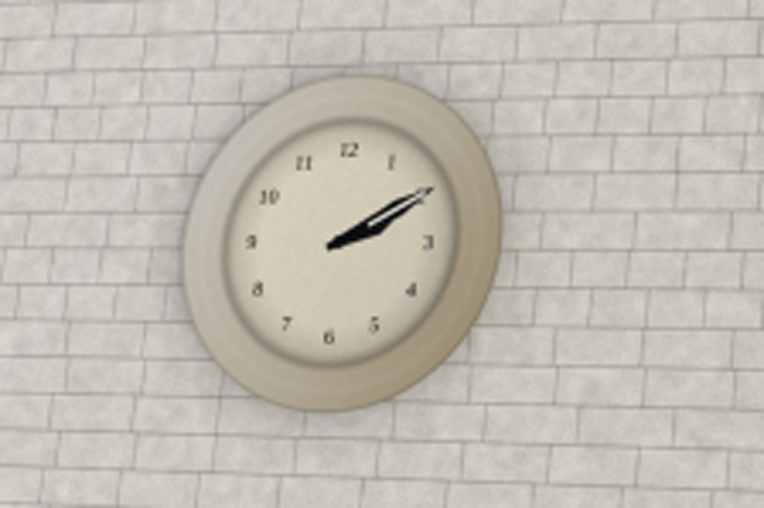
2h10
